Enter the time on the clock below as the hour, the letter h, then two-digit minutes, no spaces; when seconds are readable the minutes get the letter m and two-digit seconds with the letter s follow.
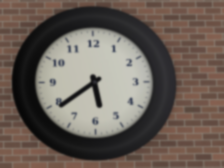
5h39
